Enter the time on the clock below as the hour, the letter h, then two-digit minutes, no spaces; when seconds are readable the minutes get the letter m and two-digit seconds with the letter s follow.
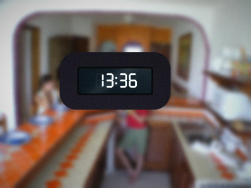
13h36
